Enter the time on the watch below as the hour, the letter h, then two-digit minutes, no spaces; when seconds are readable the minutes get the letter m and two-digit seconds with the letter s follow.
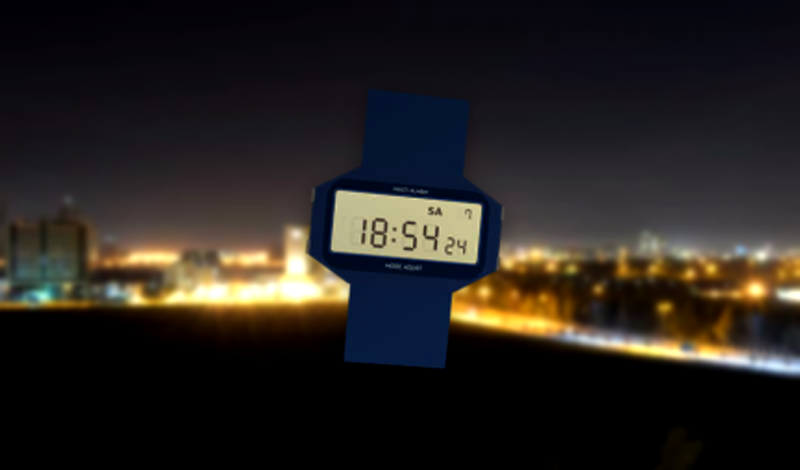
18h54m24s
